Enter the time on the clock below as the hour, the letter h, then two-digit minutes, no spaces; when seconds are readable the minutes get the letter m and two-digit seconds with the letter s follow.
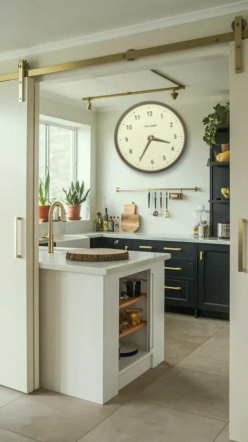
3h35
